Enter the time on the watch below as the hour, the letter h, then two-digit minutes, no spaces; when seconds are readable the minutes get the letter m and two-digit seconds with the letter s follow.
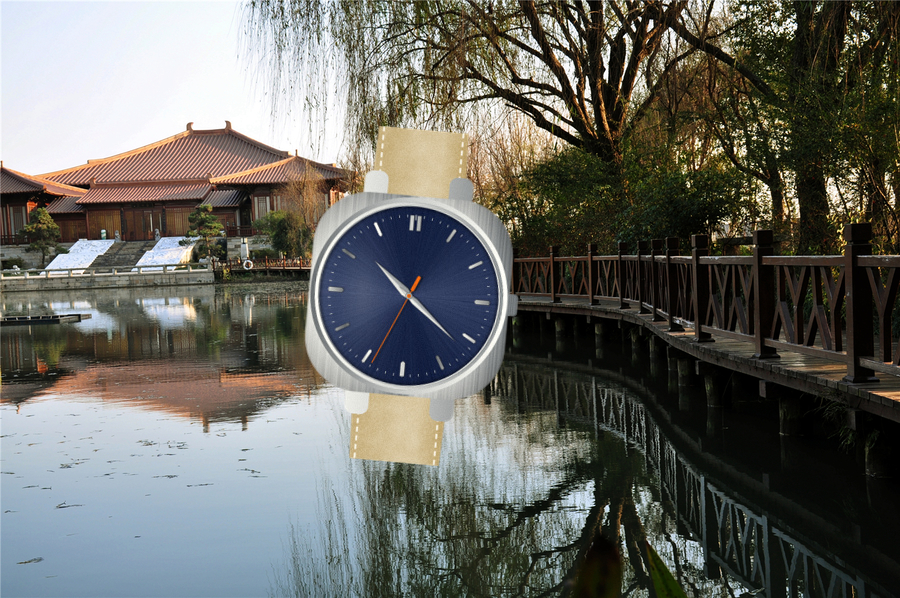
10h21m34s
